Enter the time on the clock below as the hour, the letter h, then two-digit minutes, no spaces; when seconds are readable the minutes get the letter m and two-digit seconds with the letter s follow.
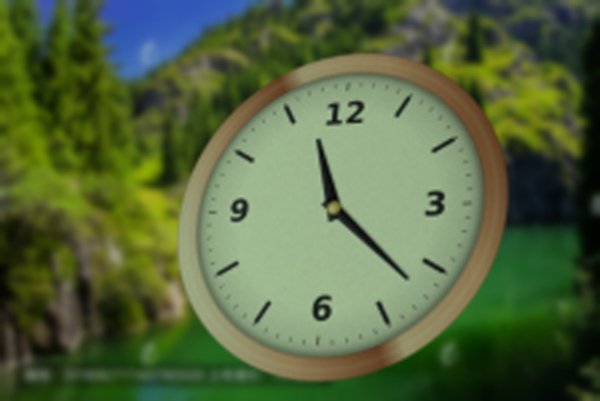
11h22
